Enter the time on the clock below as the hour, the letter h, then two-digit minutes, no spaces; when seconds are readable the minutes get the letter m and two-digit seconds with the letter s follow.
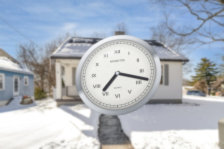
7h18
